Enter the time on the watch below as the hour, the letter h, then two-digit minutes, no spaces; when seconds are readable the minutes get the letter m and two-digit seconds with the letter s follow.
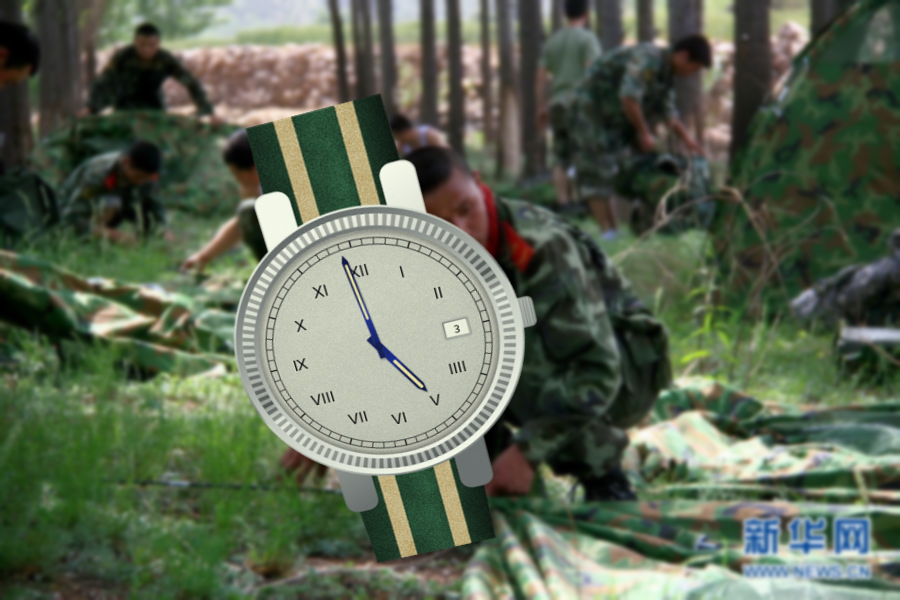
4h59
